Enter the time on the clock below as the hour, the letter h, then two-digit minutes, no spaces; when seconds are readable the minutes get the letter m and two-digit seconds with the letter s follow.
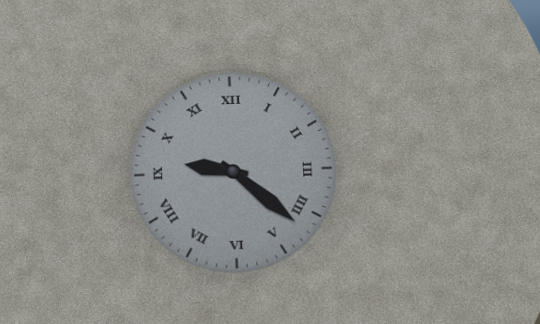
9h22
